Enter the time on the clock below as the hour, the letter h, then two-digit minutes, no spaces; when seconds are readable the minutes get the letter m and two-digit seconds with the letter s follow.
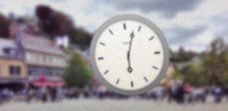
6h03
